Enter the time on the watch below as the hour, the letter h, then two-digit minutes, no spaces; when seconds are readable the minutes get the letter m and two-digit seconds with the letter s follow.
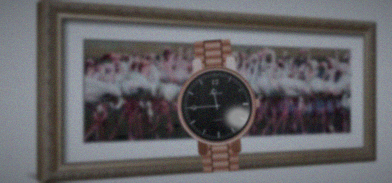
11h45
